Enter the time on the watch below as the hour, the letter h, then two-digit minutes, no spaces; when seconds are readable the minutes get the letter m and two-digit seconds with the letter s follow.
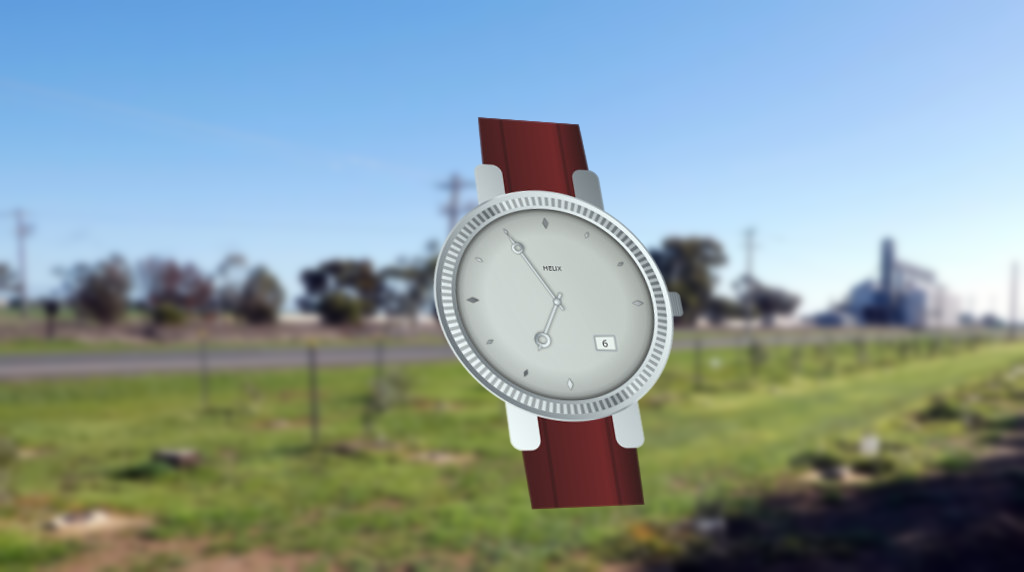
6h55
